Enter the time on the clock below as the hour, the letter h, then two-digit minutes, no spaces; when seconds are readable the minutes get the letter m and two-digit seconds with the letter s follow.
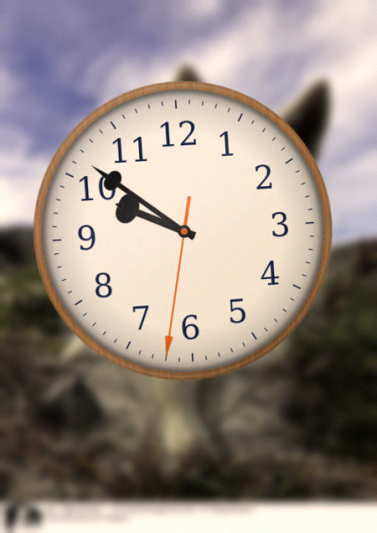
9h51m32s
